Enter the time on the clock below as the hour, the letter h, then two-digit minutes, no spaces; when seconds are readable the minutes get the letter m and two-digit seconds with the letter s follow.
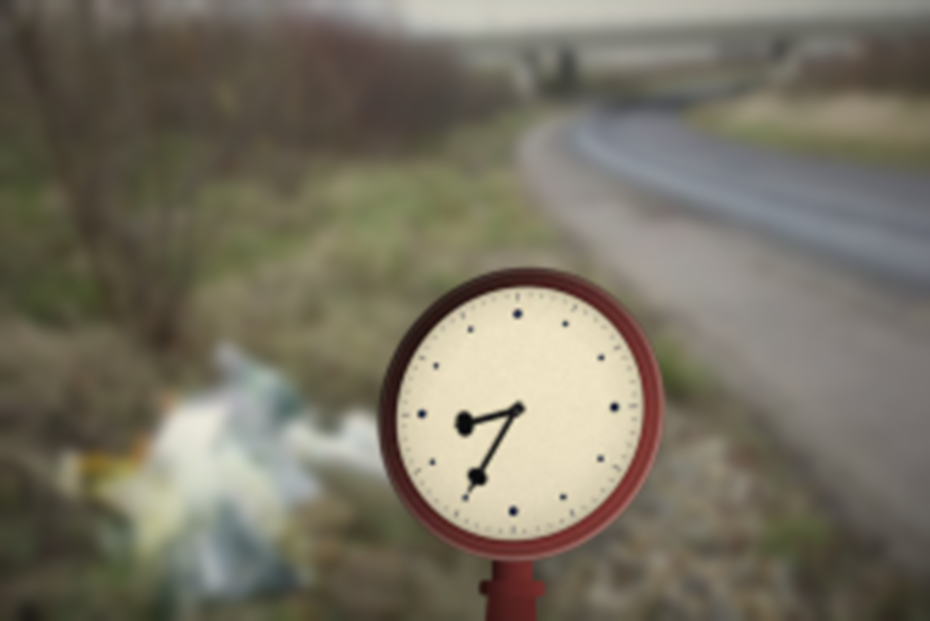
8h35
